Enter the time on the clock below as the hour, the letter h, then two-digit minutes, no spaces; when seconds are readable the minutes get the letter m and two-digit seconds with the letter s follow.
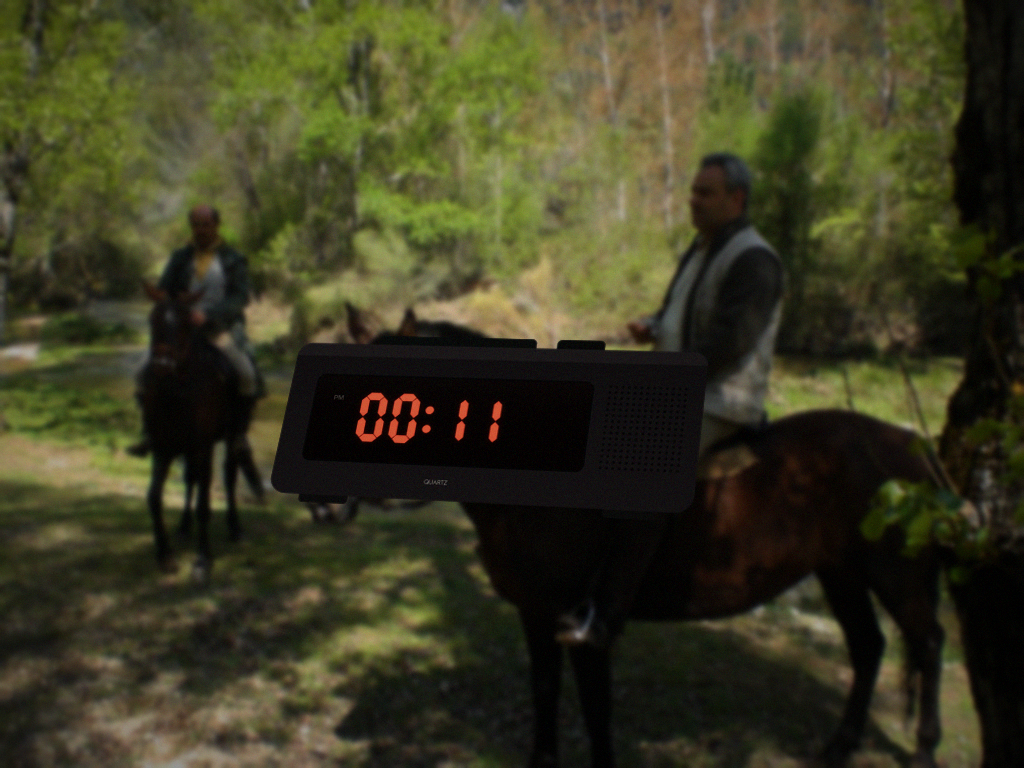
0h11
